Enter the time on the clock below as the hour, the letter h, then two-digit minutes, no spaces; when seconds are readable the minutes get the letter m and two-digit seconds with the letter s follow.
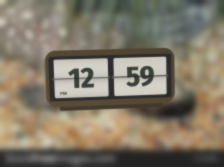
12h59
